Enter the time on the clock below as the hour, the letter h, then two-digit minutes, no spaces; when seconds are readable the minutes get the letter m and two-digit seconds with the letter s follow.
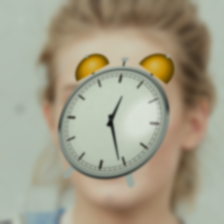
12h26
